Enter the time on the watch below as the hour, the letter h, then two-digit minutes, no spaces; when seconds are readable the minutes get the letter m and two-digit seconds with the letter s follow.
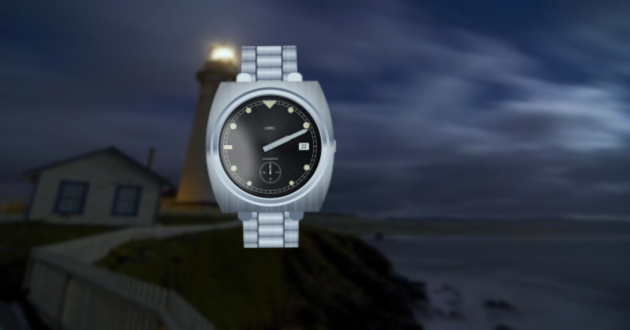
2h11
